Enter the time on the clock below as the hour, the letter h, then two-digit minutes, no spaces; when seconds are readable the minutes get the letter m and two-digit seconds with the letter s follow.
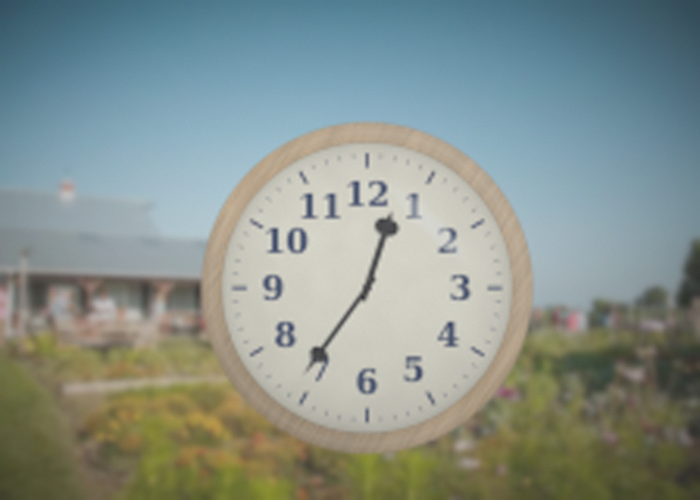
12h36
